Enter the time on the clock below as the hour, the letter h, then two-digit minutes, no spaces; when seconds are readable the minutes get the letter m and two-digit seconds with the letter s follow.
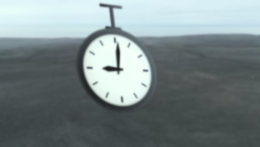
9h01
